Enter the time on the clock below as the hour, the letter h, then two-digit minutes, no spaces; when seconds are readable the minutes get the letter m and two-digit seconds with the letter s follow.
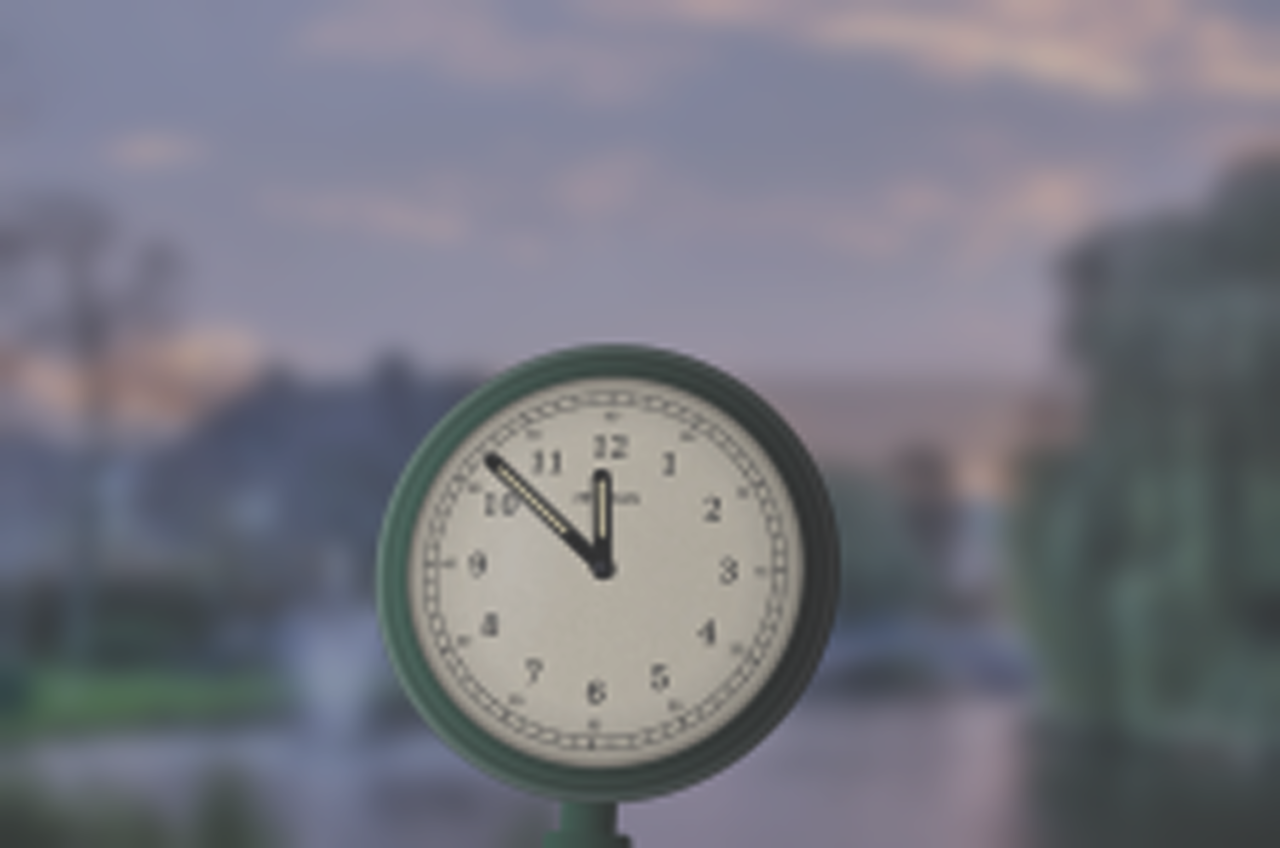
11h52
